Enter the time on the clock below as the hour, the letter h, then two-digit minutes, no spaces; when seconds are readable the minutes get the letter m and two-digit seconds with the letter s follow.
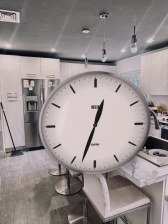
12h33
